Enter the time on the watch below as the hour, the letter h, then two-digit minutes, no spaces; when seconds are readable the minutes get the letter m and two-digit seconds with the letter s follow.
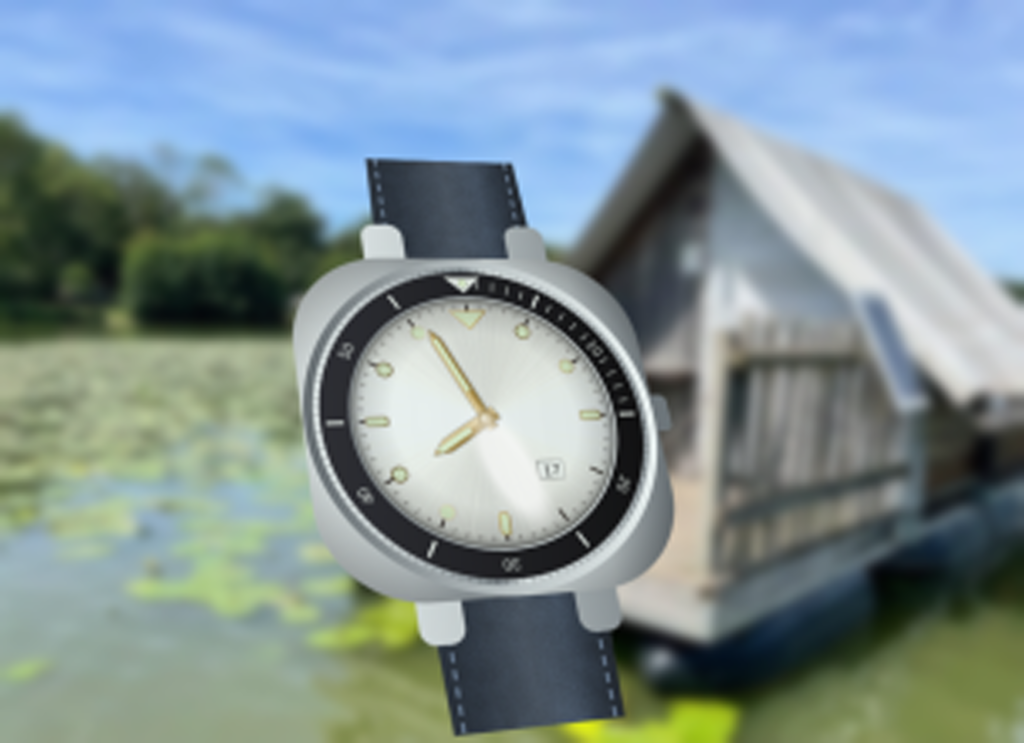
7h56
